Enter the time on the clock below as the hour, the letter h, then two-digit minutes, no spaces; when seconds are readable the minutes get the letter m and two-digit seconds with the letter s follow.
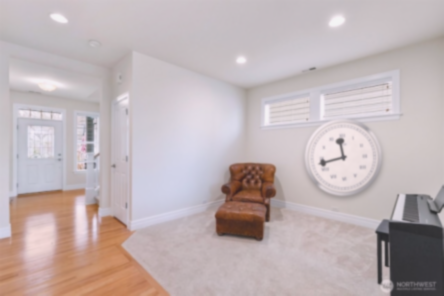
11h43
